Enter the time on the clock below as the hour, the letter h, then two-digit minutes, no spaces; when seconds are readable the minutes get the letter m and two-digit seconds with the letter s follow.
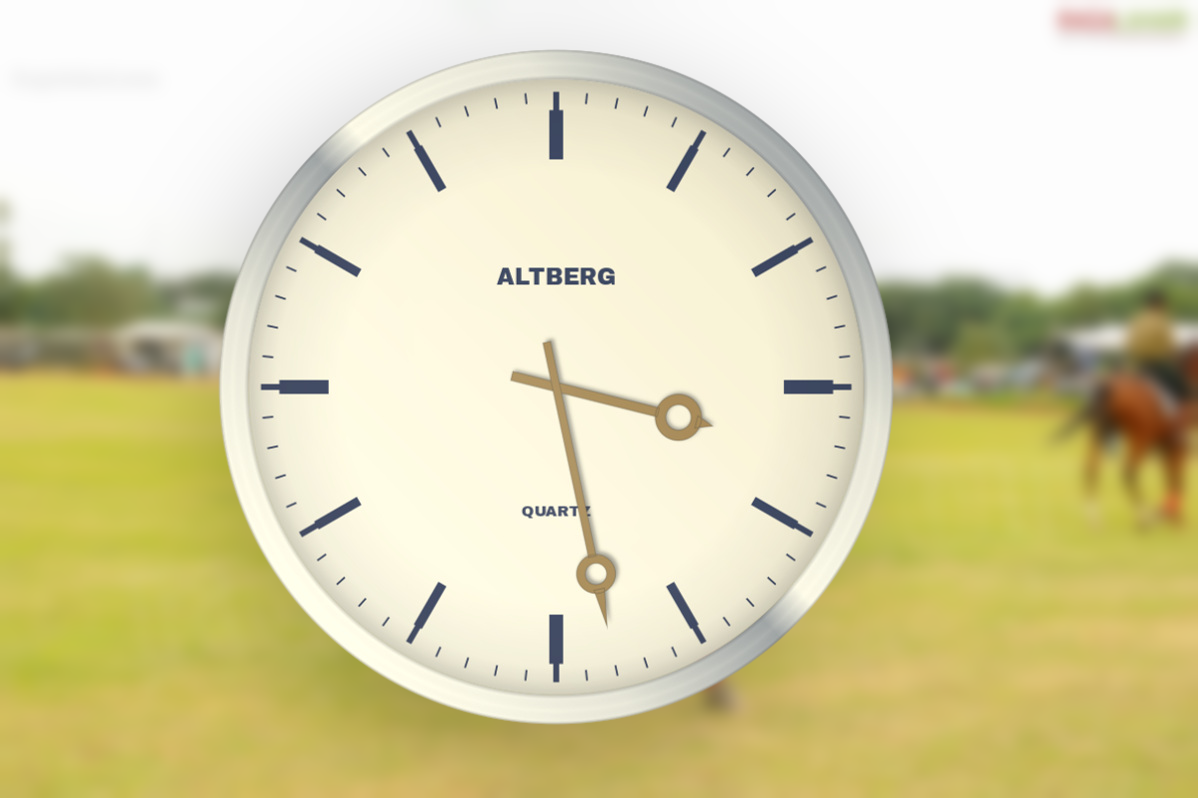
3h28
